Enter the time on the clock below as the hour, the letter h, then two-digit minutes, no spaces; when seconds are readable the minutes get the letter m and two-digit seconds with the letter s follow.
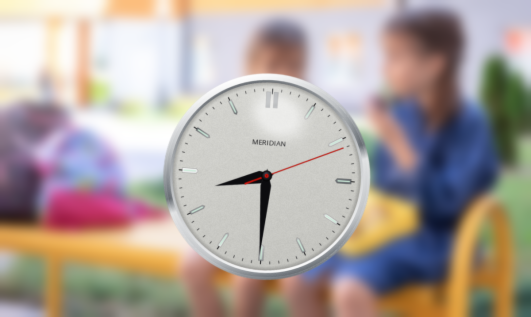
8h30m11s
